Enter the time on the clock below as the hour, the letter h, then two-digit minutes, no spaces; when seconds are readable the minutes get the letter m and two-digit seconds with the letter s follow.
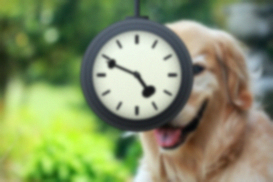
4h49
